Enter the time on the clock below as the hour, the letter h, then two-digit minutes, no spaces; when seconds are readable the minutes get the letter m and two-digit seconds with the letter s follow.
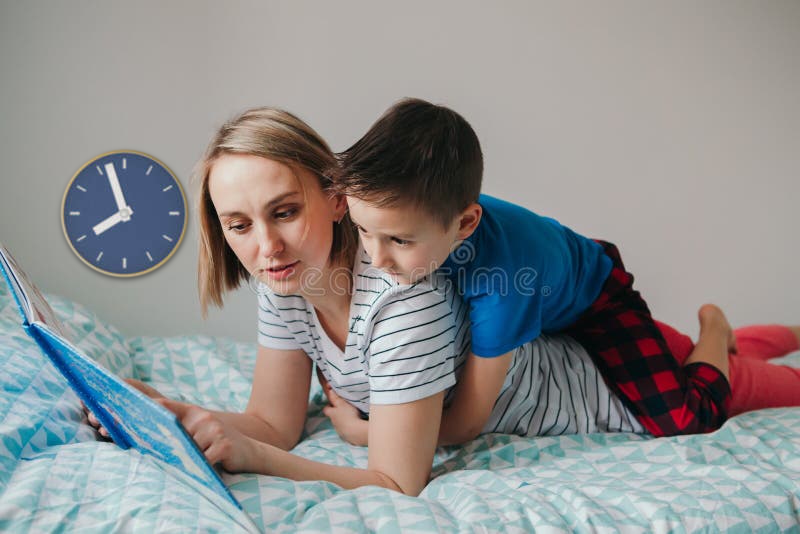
7h57
